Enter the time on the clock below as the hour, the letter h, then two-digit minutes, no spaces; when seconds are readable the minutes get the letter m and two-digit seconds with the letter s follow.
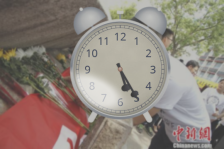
5h25
